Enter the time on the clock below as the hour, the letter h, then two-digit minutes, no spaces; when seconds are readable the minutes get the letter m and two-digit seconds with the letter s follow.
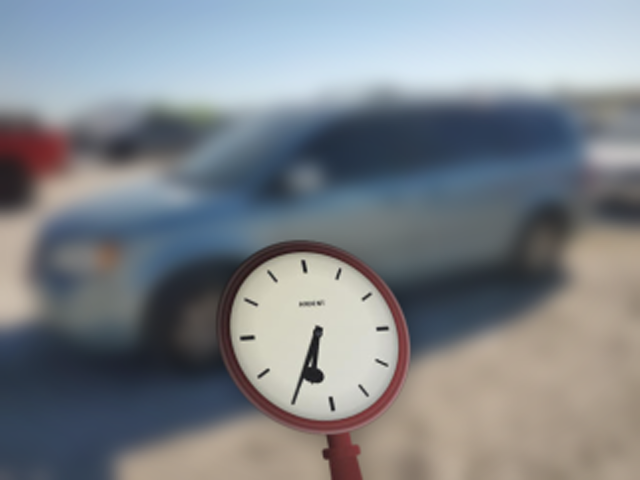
6h35
